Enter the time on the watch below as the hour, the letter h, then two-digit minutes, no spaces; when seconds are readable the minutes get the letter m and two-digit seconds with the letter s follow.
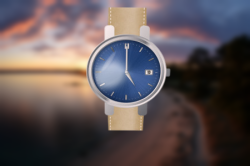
5h00
